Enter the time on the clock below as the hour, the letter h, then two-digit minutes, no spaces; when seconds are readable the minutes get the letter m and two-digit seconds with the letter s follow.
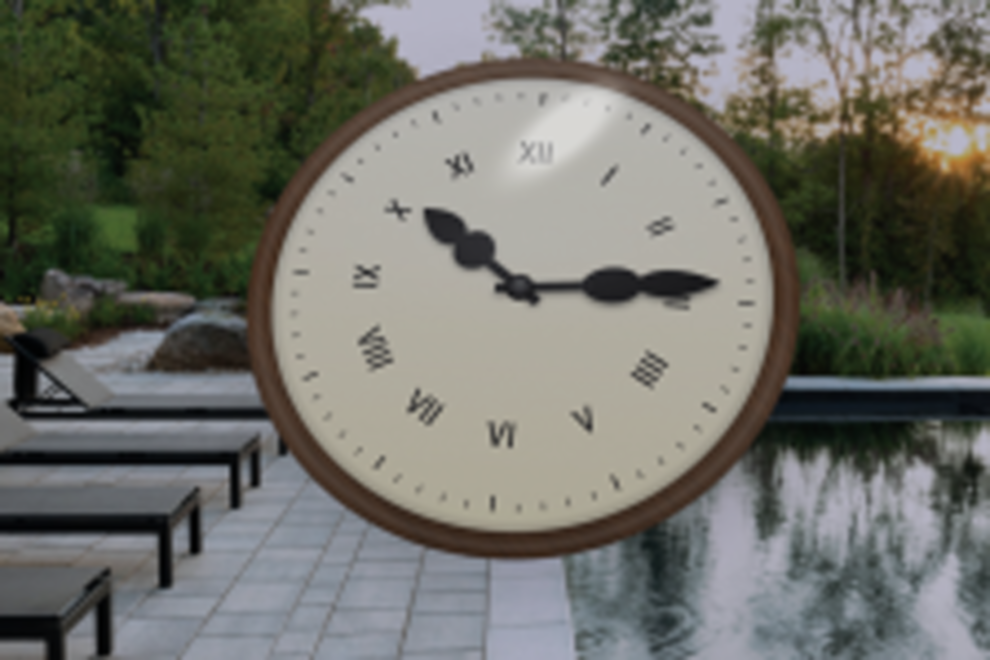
10h14
